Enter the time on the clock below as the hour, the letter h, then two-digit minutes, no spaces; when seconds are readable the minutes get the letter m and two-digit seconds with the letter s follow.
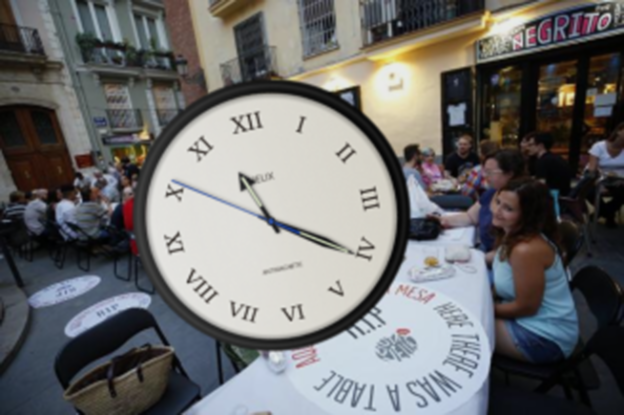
11h20m51s
